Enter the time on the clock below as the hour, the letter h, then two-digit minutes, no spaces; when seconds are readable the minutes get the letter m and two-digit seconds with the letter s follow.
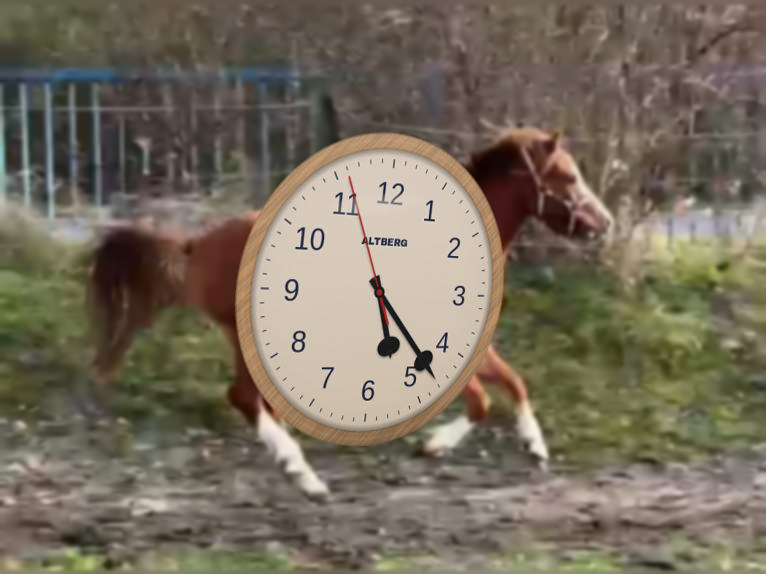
5h22m56s
